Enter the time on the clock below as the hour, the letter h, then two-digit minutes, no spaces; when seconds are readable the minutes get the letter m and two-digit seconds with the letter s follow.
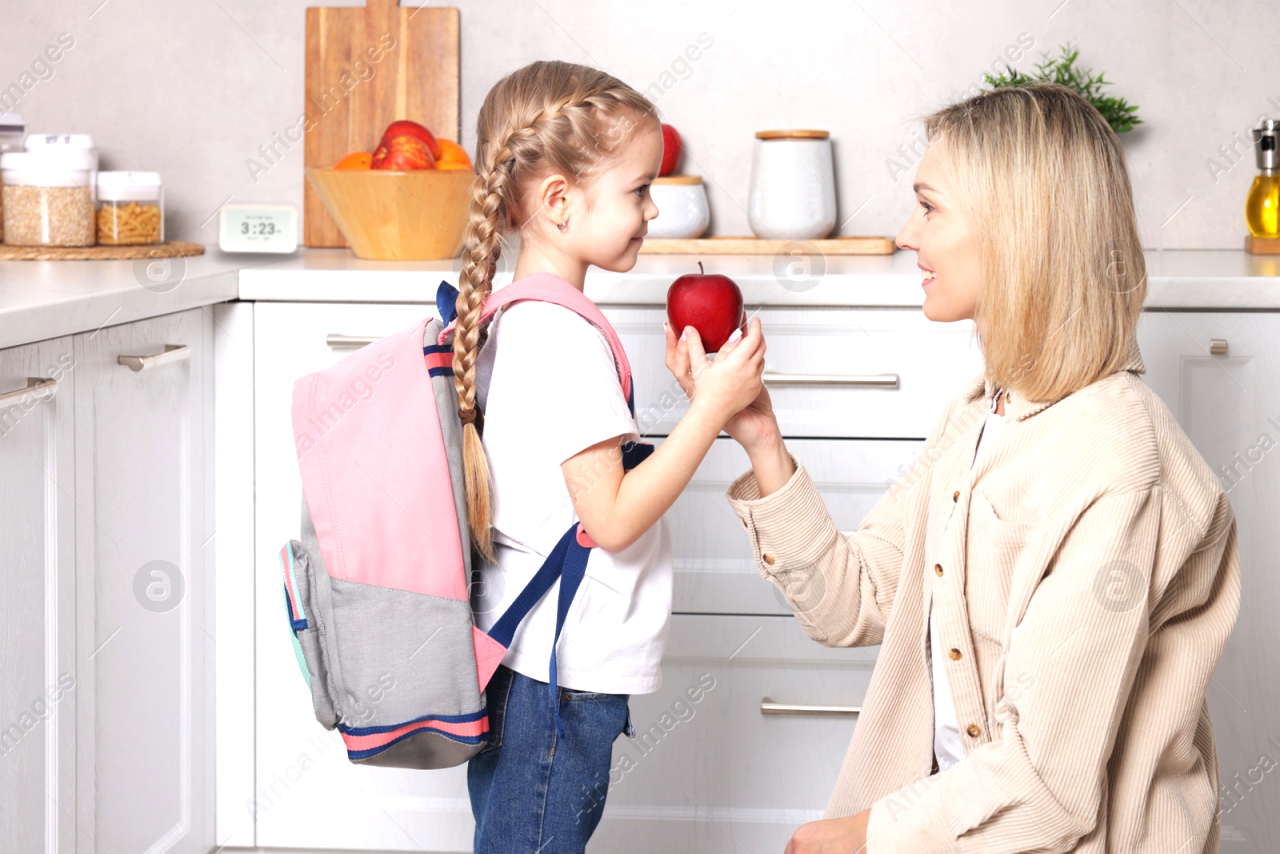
3h23
